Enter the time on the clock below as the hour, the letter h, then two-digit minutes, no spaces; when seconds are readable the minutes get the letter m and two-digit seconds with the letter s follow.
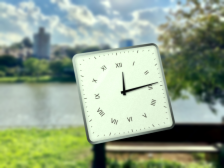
12h14
